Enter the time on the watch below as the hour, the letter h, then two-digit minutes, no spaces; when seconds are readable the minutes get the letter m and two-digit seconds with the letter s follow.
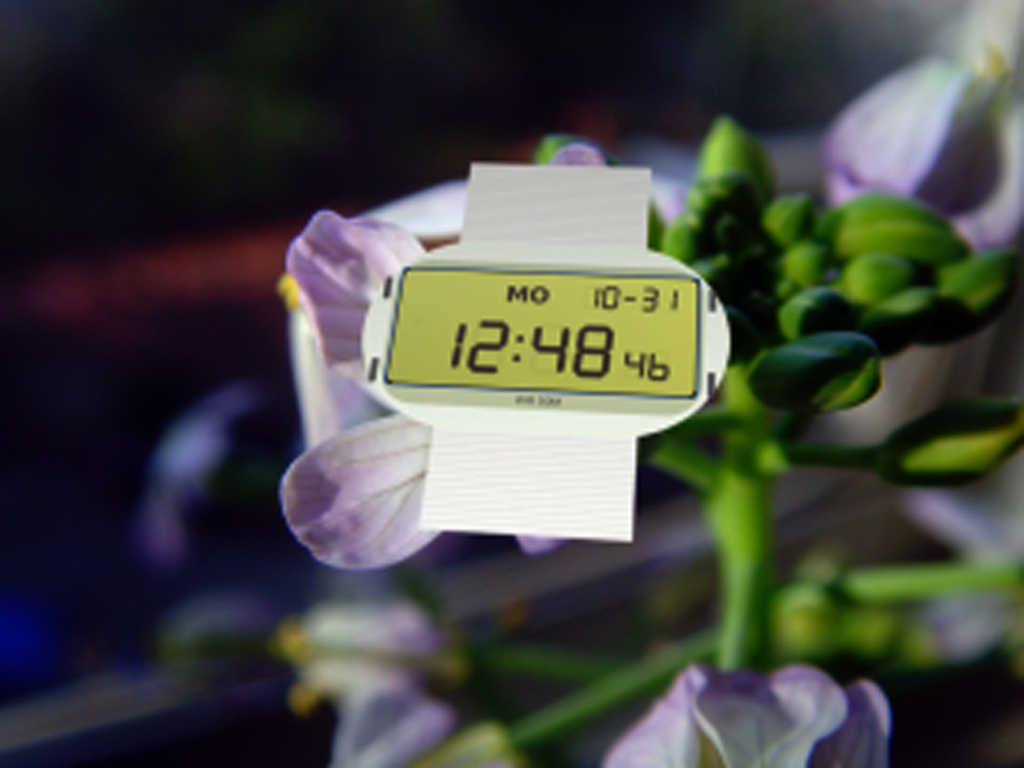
12h48m46s
